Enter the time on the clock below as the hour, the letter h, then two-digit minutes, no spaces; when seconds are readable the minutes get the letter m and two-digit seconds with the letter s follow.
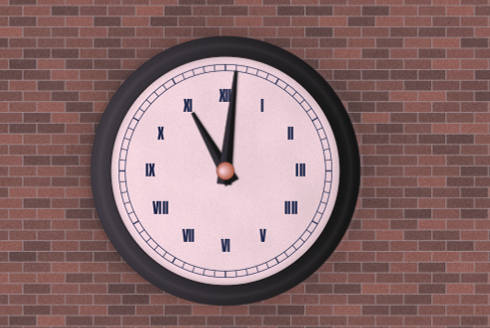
11h01
